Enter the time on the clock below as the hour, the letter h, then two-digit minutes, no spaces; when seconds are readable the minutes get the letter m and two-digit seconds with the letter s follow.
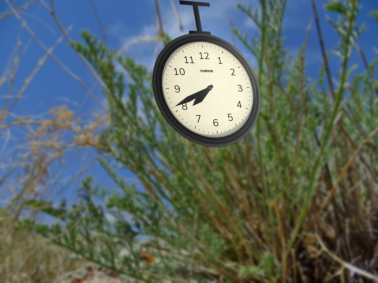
7h41
